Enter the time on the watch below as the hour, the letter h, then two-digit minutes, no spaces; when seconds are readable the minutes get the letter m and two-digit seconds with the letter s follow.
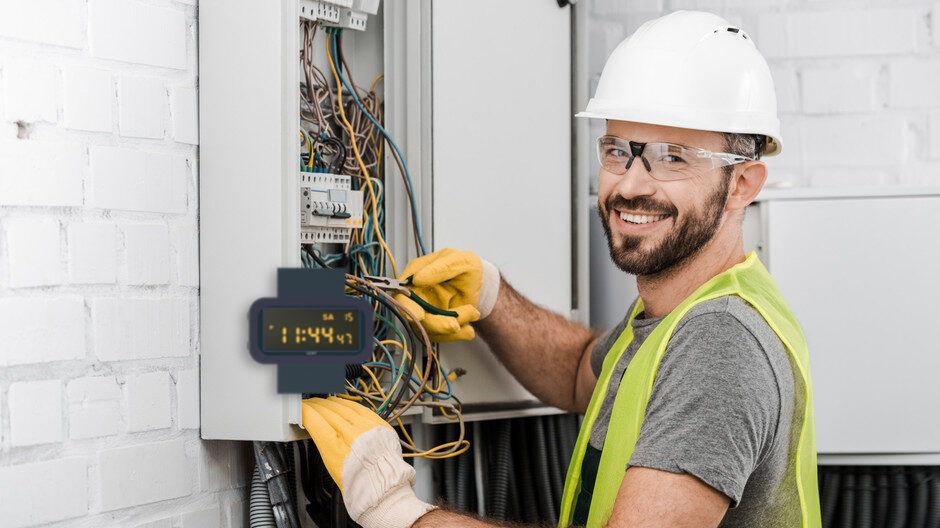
11h44m47s
